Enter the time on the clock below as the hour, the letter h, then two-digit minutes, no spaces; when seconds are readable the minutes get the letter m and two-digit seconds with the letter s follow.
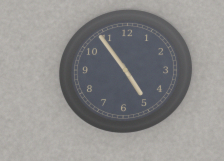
4h54
